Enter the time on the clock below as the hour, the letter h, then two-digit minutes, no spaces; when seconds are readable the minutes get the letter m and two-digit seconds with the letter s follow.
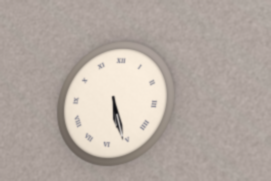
5h26
